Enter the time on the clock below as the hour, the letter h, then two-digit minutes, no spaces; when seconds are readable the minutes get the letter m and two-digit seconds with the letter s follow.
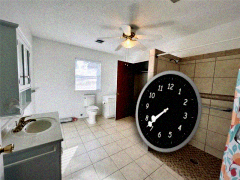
7h37
